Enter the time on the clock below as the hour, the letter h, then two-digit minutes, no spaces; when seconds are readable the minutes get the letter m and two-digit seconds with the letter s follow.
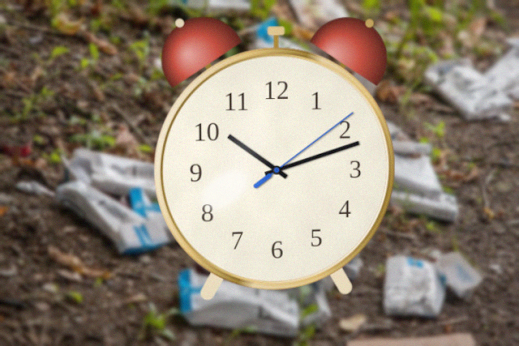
10h12m09s
